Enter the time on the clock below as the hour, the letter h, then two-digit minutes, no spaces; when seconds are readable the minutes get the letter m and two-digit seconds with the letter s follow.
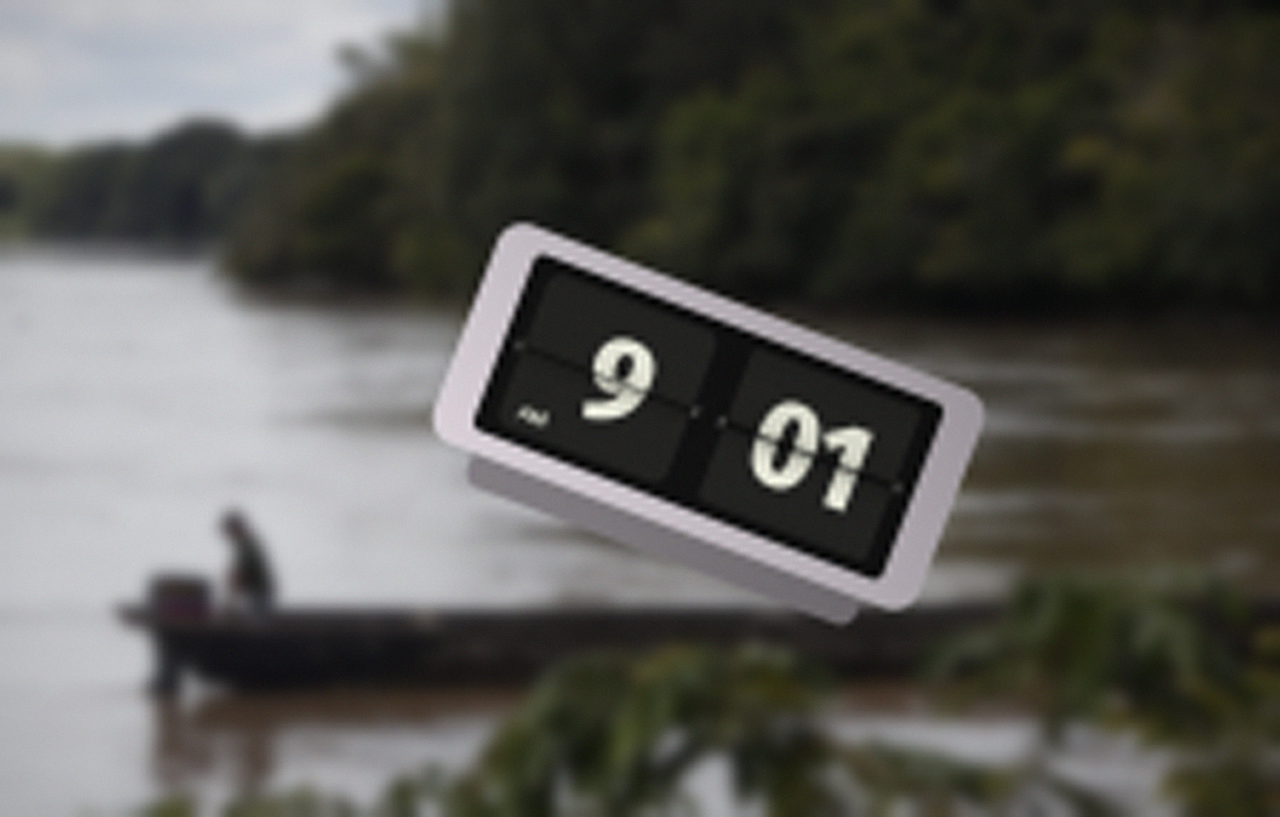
9h01
